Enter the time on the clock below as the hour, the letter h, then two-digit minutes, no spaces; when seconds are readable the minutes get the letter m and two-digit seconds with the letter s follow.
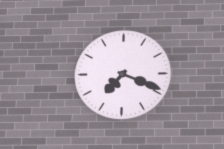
7h19
